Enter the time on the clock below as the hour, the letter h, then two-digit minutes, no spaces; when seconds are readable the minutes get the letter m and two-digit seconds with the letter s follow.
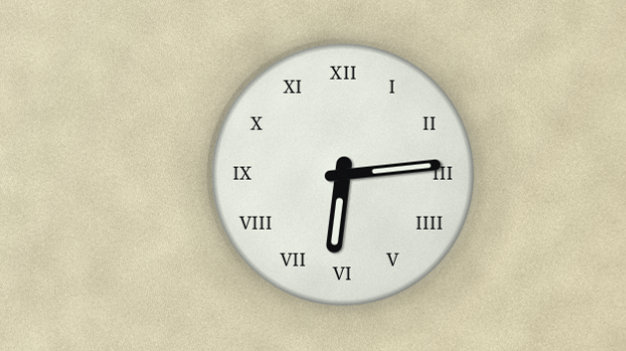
6h14
